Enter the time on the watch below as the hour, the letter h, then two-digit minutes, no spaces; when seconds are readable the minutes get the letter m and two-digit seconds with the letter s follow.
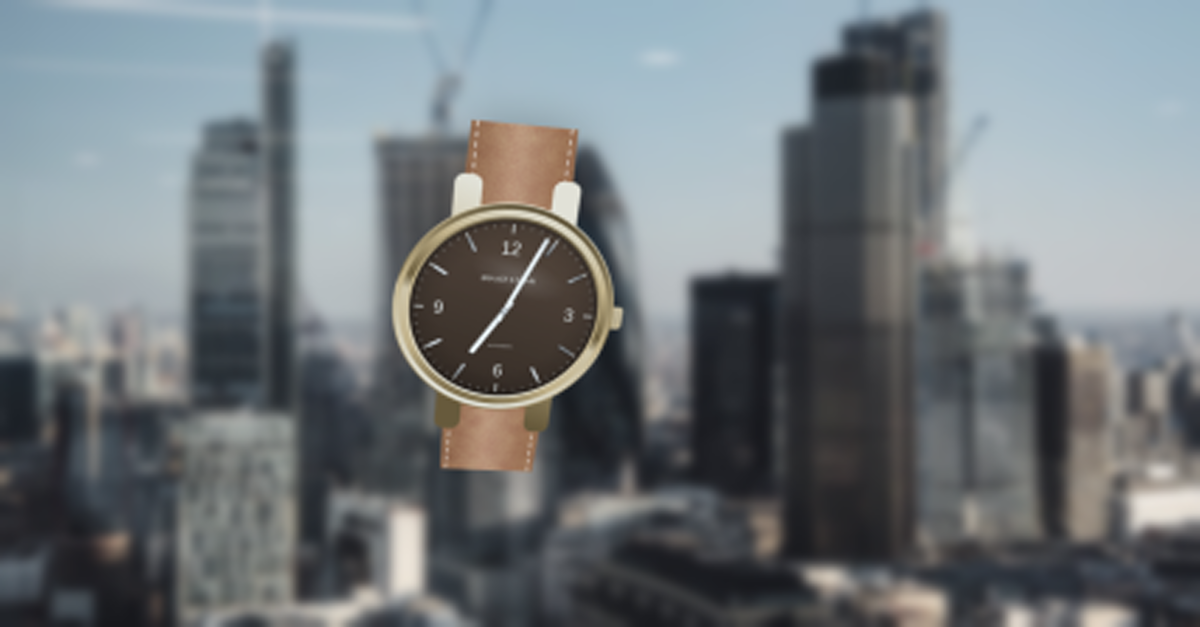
7h04
